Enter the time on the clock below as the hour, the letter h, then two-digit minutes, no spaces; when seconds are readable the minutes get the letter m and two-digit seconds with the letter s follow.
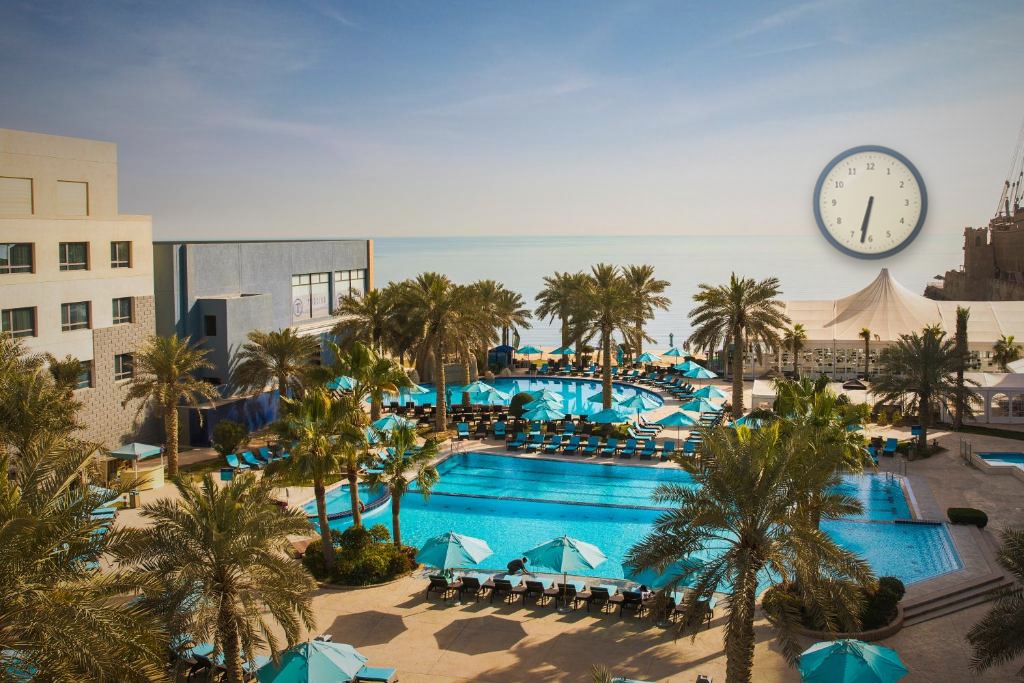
6h32
